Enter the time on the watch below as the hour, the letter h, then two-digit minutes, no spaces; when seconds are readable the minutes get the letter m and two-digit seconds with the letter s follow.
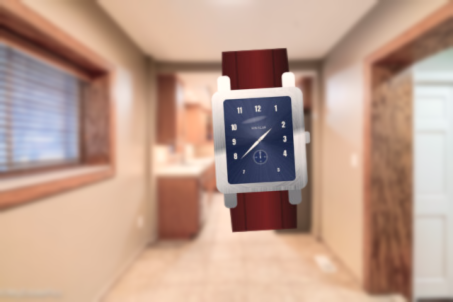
1h38
